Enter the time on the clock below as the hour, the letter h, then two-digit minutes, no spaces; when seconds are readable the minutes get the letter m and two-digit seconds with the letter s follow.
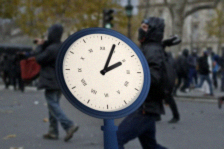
2h04
